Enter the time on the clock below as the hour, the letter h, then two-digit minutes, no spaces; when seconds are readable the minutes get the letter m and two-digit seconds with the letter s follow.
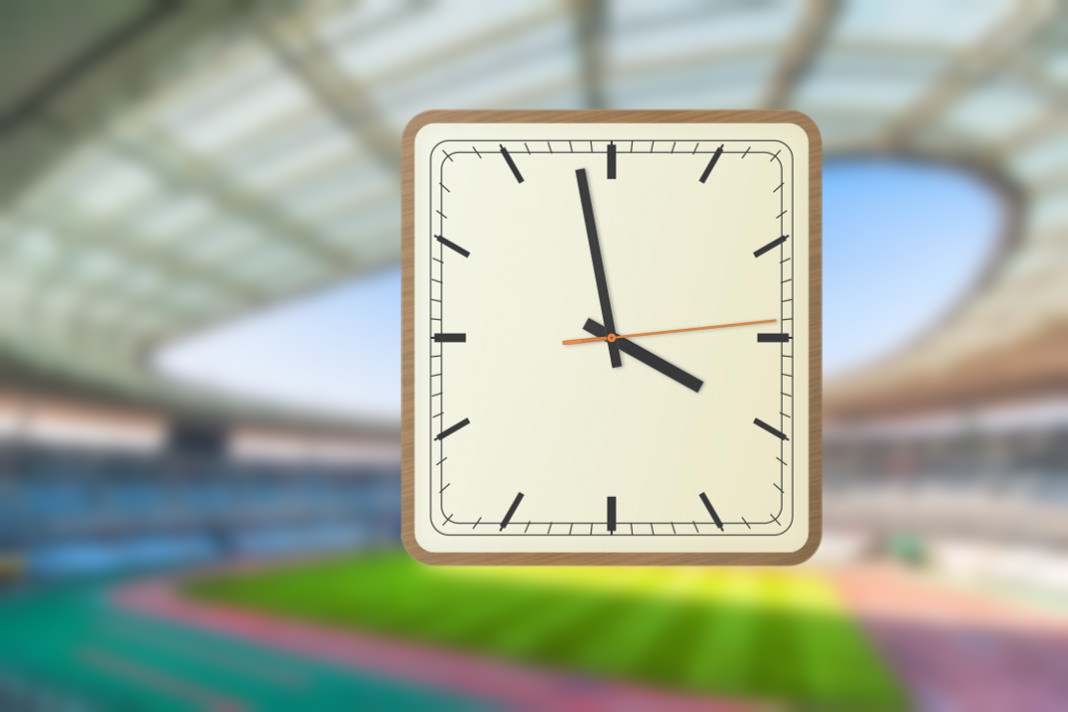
3h58m14s
